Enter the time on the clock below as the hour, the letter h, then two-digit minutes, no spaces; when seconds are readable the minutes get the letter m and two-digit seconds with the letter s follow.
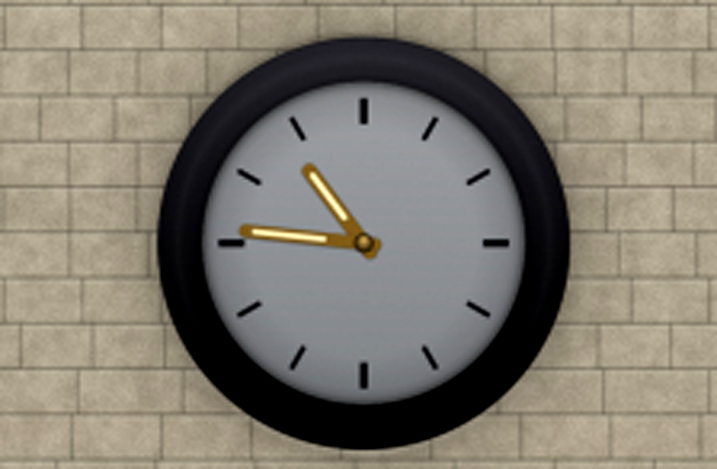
10h46
